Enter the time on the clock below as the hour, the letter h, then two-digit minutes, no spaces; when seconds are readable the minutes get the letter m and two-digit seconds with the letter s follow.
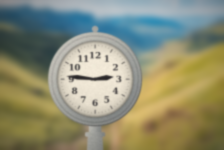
2h46
